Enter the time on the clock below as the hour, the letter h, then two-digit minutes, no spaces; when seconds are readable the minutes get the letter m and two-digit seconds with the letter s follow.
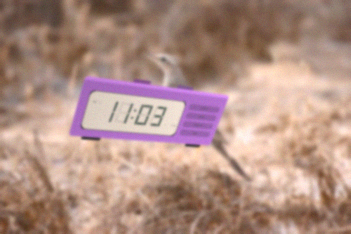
11h03
